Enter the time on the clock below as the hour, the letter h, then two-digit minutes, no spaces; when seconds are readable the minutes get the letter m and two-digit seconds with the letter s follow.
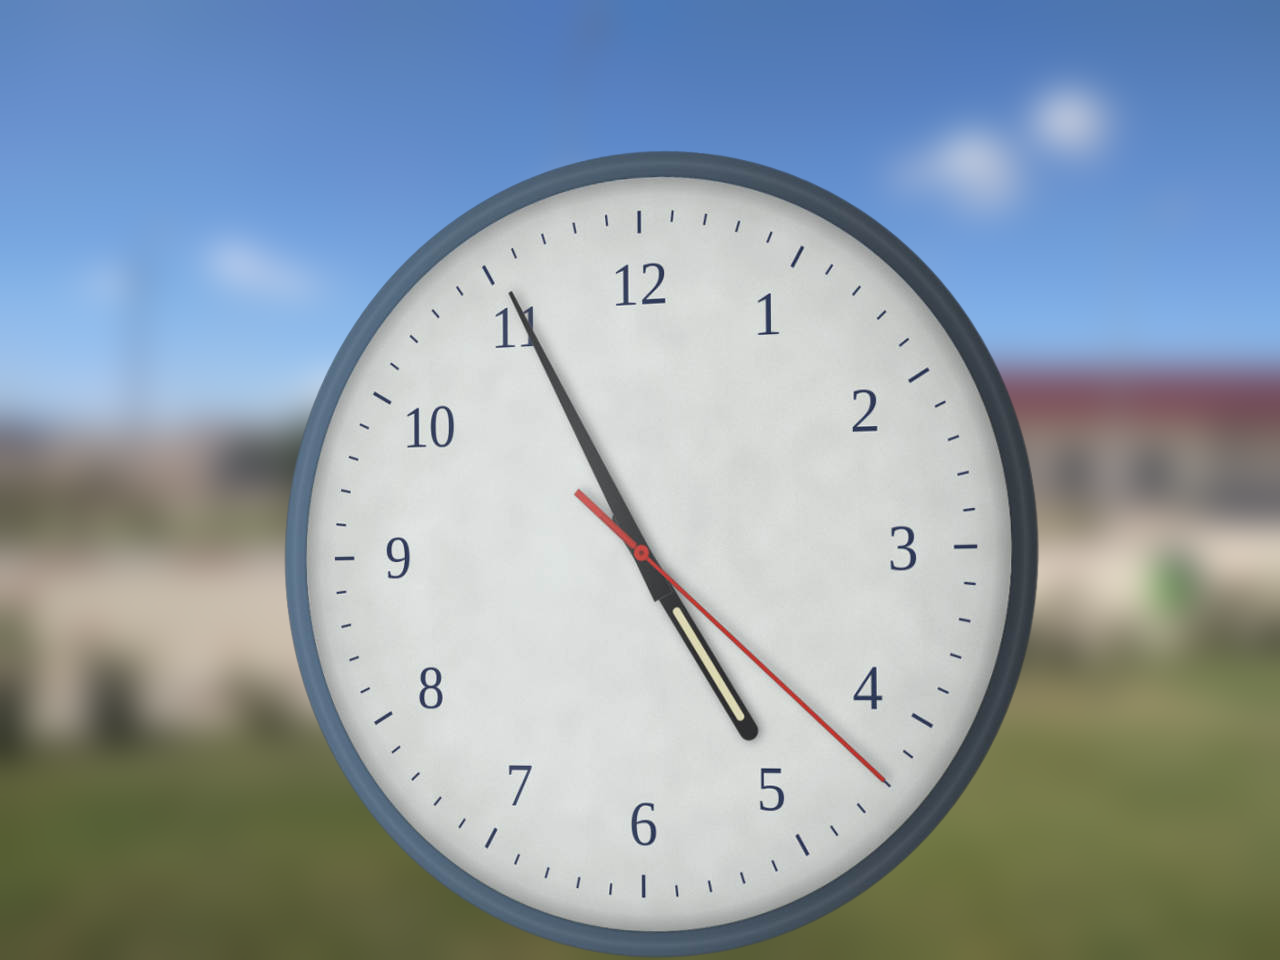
4h55m22s
